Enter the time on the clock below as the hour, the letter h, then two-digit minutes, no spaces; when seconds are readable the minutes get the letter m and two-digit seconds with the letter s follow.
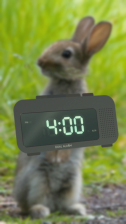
4h00
